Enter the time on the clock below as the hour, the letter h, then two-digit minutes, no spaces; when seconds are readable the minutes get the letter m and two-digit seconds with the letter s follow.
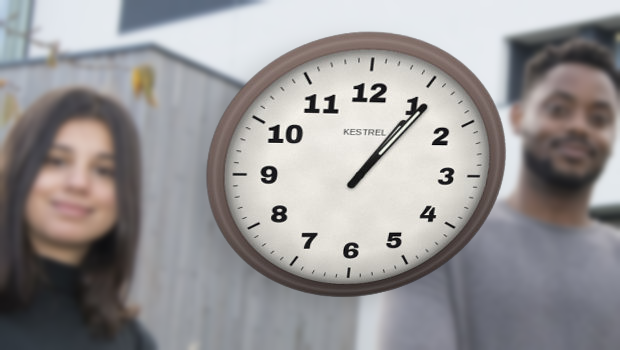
1h06
